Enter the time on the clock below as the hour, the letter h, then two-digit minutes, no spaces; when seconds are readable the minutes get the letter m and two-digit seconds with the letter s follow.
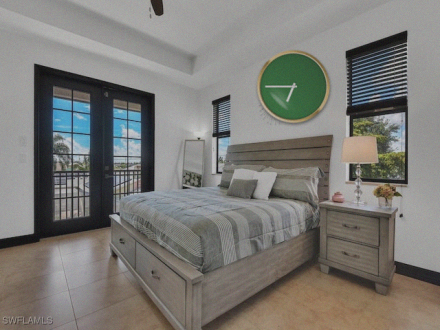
6h45
